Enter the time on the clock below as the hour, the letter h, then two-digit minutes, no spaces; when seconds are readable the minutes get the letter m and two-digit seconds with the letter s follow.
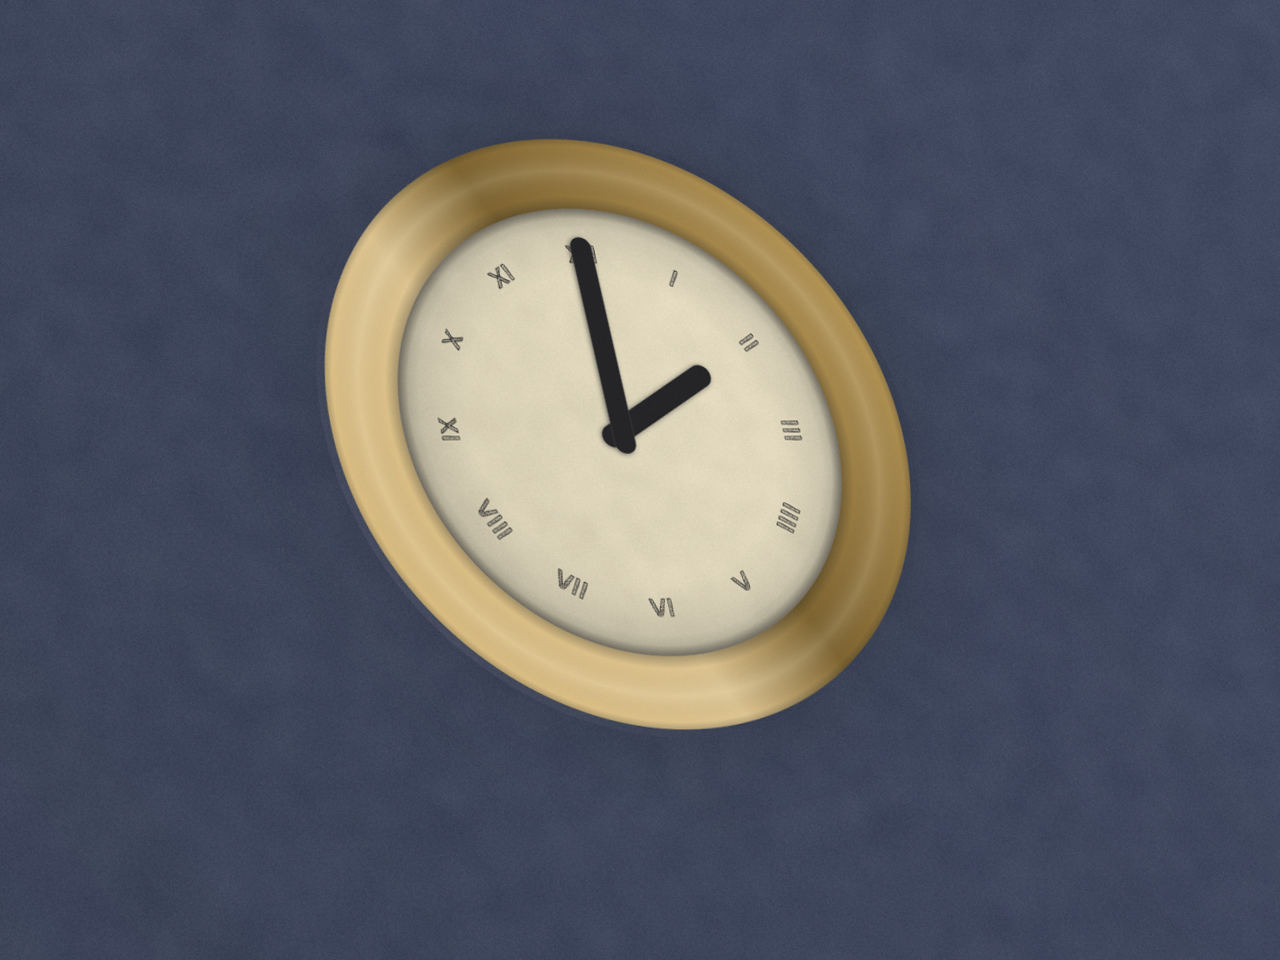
2h00
